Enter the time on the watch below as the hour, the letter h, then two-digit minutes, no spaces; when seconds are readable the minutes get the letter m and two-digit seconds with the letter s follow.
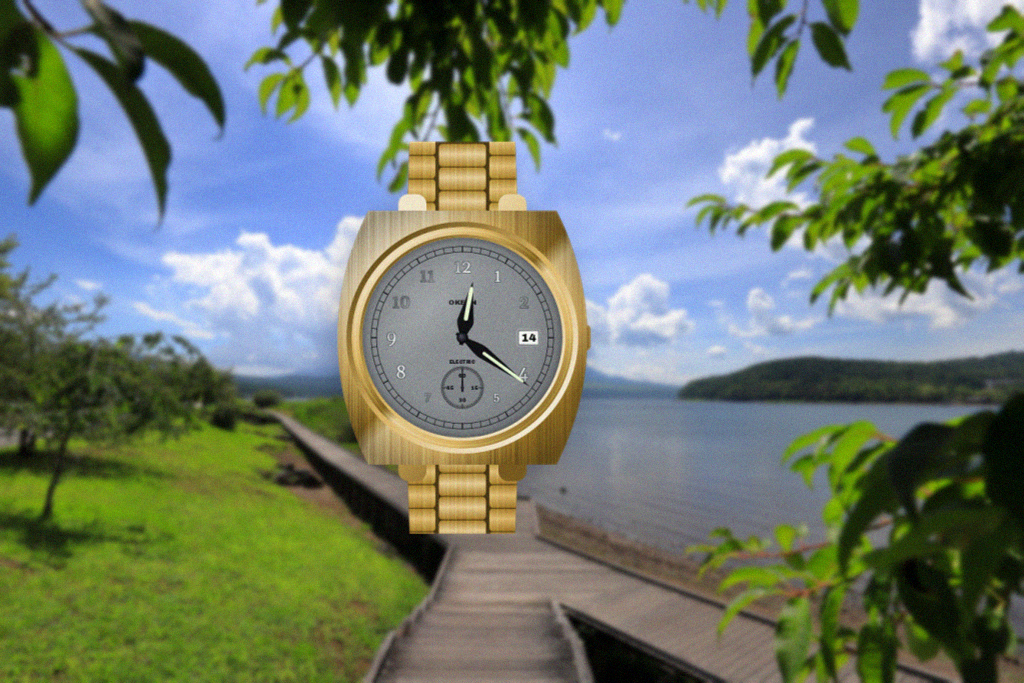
12h21
